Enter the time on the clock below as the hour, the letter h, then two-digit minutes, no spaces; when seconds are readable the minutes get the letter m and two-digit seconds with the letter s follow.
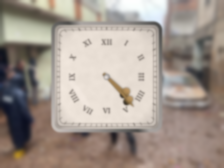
4h23
